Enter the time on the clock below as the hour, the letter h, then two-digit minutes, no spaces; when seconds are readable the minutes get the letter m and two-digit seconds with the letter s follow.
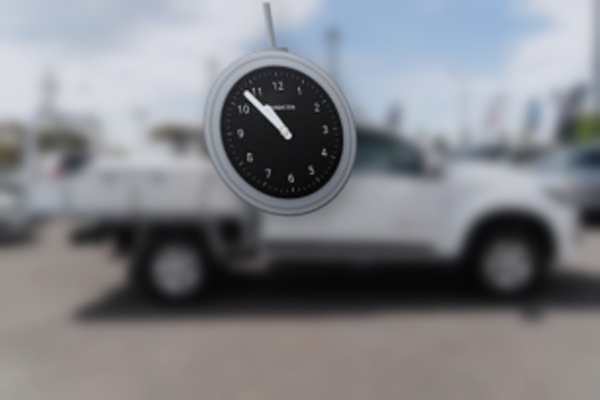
10h53
